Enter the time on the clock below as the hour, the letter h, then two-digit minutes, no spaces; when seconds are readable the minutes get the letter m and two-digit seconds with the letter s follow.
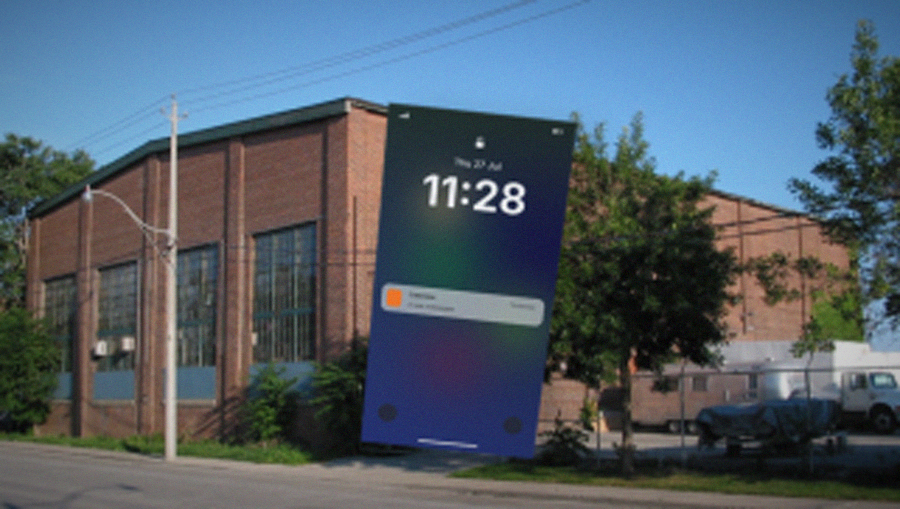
11h28
